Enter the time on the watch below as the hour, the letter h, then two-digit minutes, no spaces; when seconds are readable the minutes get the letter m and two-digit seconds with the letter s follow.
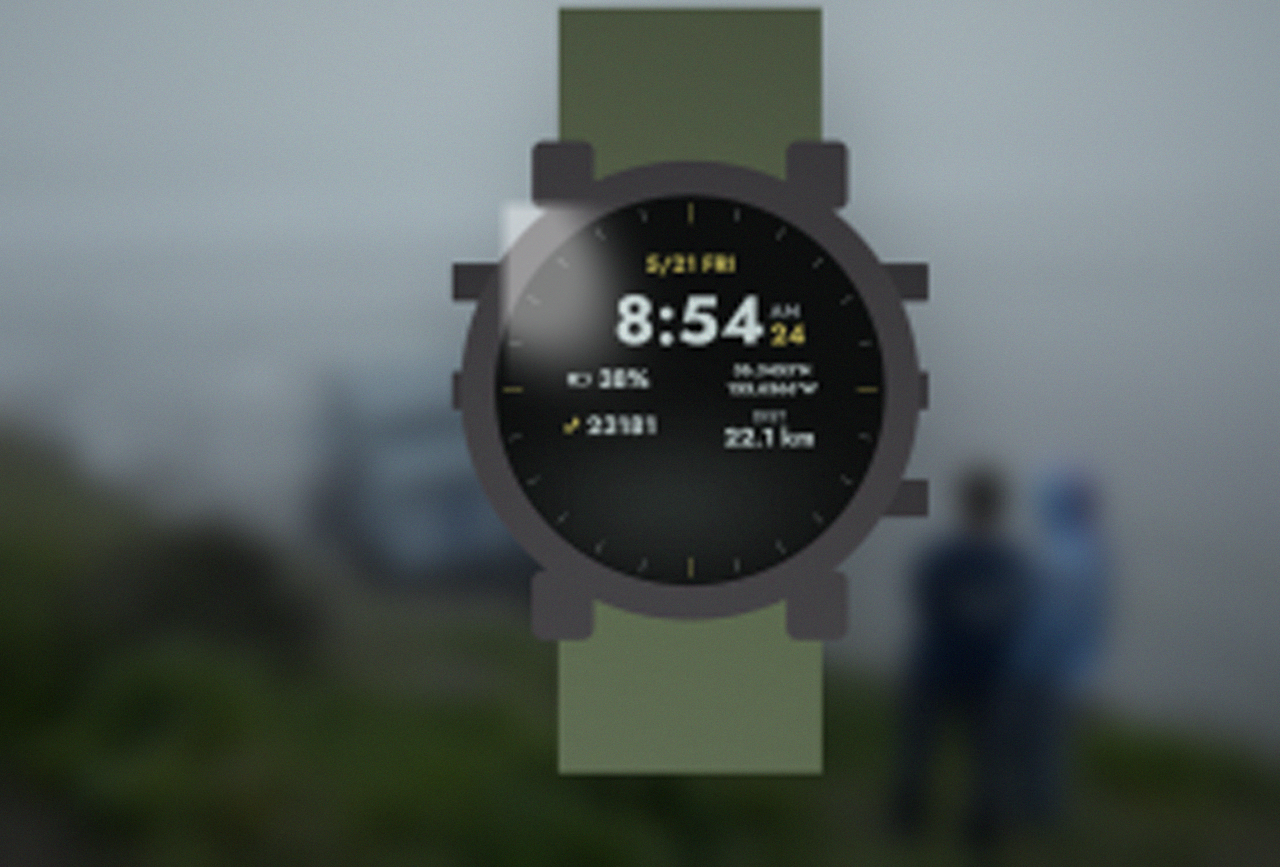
8h54
